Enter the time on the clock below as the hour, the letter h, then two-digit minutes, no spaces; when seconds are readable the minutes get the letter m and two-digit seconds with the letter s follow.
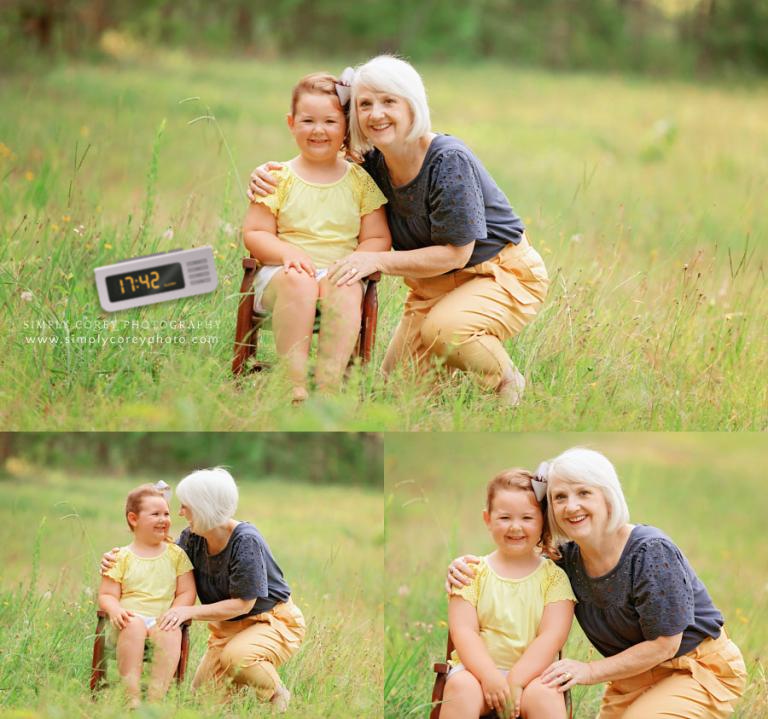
17h42
